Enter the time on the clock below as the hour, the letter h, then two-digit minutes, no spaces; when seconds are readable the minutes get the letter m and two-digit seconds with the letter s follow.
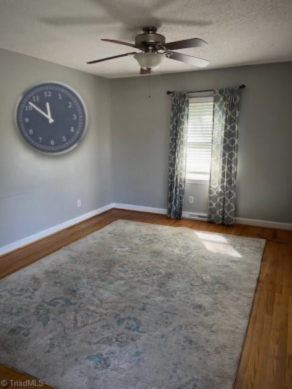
11h52
